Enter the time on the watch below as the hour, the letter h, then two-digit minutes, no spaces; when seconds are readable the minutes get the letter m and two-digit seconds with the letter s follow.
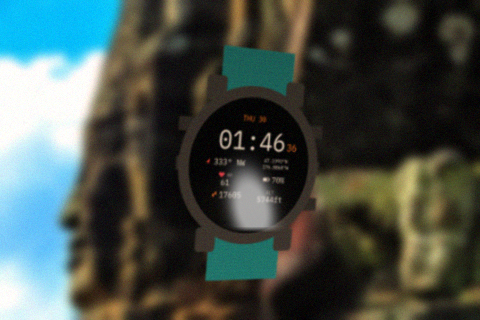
1h46
